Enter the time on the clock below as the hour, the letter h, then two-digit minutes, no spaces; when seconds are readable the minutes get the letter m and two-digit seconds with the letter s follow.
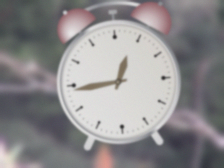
12h44
